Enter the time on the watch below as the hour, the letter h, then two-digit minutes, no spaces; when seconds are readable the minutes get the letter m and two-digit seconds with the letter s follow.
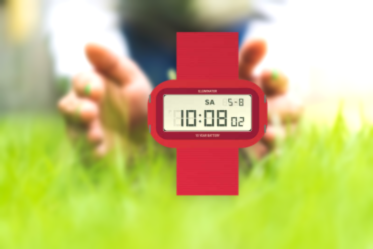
10h08m02s
